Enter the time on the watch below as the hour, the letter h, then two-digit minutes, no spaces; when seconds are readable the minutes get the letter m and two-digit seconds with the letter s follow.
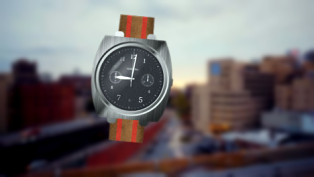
9h01
